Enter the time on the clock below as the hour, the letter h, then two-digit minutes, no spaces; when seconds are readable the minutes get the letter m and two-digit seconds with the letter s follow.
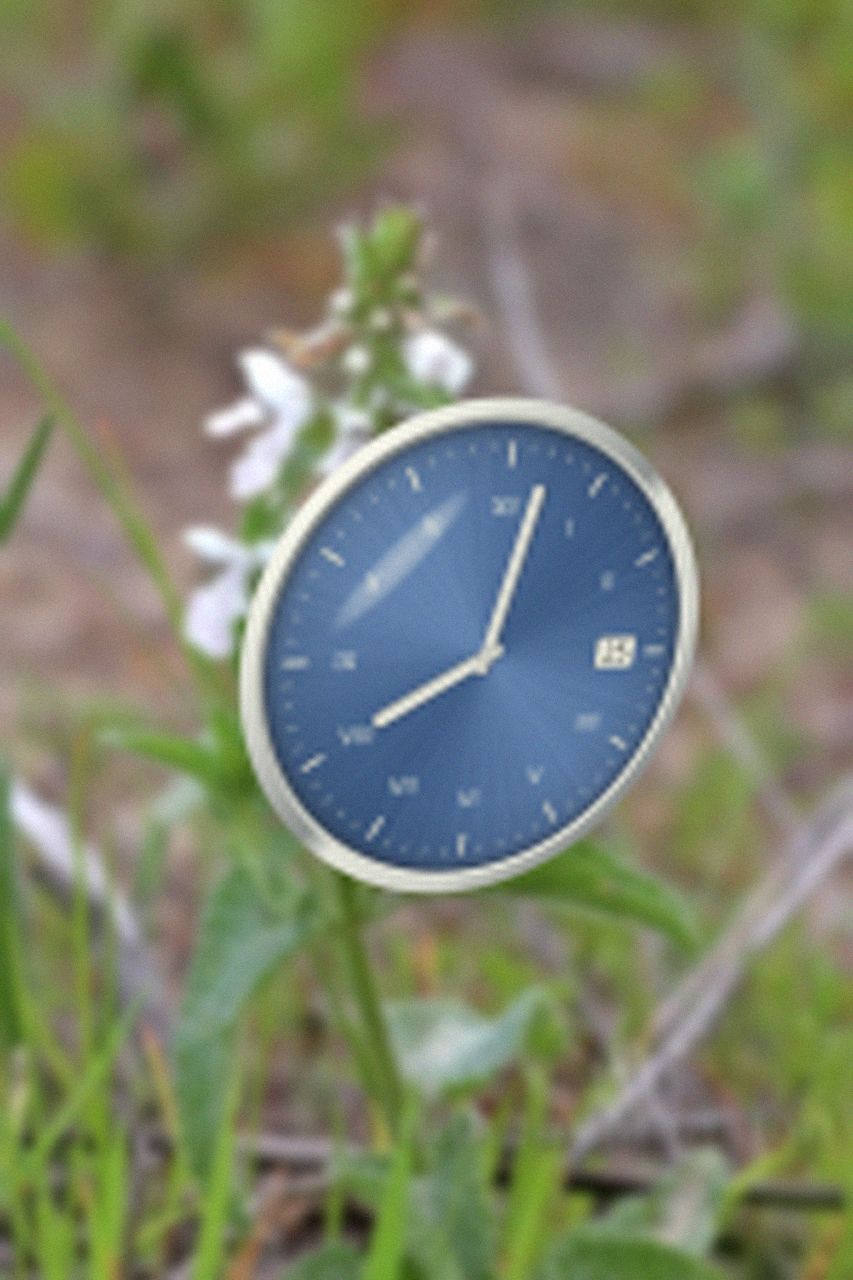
8h02
